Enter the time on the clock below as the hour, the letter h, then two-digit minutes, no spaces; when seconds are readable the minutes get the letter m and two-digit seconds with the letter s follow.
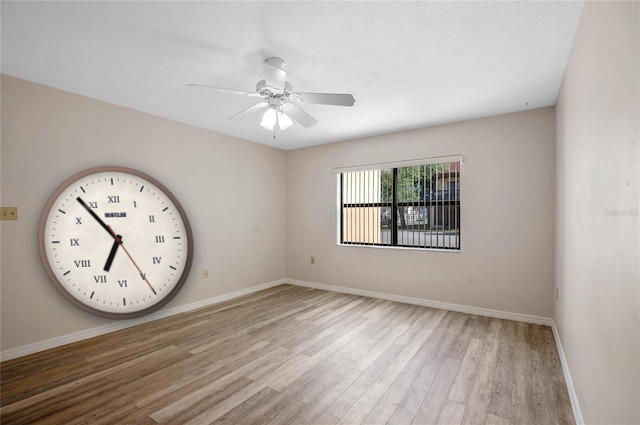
6h53m25s
